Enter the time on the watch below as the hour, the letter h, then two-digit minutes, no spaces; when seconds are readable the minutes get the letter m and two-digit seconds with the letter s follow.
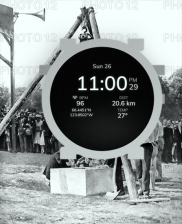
11h00m29s
